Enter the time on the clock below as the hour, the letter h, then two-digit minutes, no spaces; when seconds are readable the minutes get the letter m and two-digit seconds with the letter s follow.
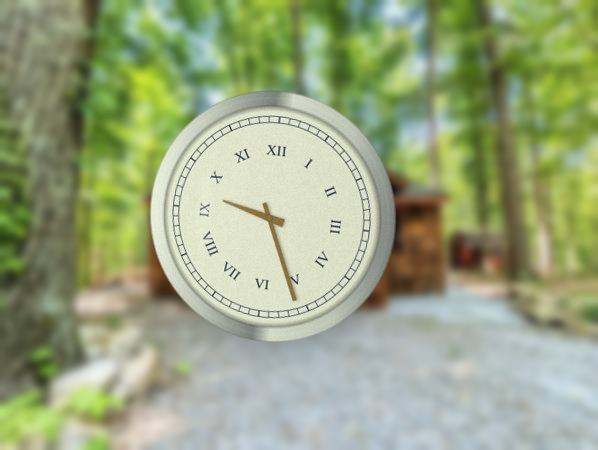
9h26
